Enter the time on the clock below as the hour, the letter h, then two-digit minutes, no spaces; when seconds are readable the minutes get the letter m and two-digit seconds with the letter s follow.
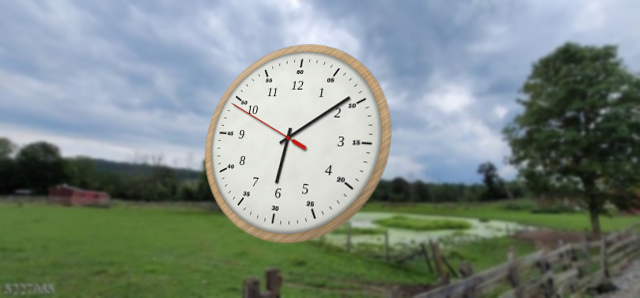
6h08m49s
